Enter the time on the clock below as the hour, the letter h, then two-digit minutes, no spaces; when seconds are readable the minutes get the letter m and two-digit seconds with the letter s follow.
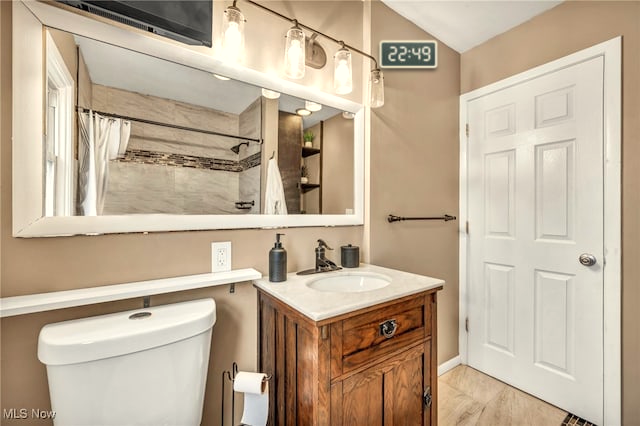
22h49
